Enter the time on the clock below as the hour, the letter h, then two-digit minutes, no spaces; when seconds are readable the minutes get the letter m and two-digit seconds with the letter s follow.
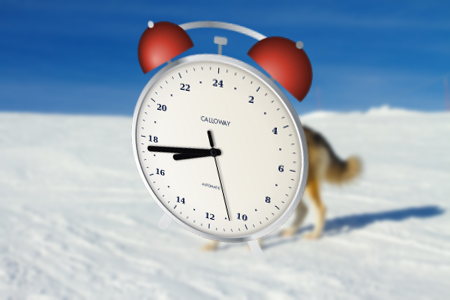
16h43m27s
